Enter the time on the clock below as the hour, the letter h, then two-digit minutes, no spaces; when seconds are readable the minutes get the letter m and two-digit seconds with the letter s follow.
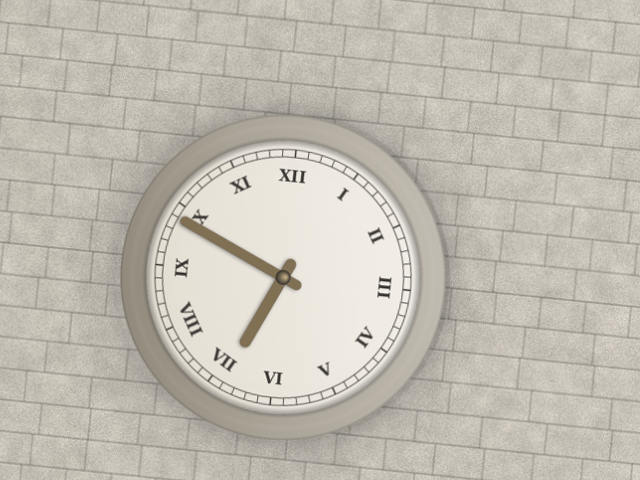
6h49
